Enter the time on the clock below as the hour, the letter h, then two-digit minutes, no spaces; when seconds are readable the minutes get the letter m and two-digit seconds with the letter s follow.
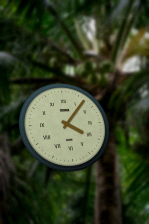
4h07
